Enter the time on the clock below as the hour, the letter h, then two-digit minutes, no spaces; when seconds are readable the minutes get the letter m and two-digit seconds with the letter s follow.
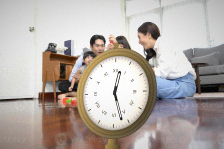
12h27
